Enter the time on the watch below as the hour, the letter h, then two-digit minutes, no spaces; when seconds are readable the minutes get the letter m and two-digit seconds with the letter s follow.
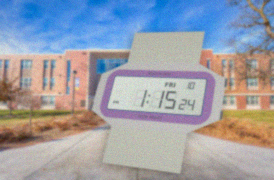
1h15m24s
